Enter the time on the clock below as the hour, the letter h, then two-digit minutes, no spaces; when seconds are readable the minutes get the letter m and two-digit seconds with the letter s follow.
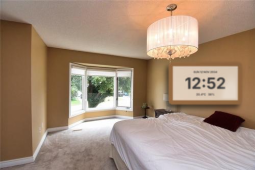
12h52
